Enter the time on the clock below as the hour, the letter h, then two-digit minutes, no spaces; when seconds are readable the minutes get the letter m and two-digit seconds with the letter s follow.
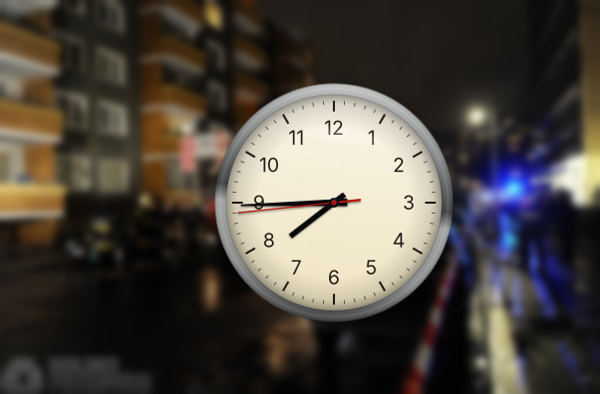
7h44m44s
